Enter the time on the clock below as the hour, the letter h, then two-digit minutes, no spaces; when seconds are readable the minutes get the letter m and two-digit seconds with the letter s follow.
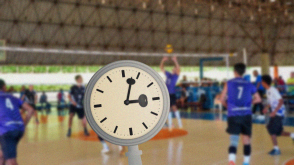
3h03
